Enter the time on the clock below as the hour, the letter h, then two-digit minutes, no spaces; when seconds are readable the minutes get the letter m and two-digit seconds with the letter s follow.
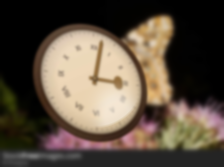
3h02
